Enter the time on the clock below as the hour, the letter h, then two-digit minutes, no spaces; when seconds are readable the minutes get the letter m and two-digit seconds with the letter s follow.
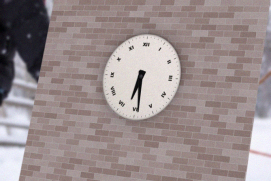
6h29
